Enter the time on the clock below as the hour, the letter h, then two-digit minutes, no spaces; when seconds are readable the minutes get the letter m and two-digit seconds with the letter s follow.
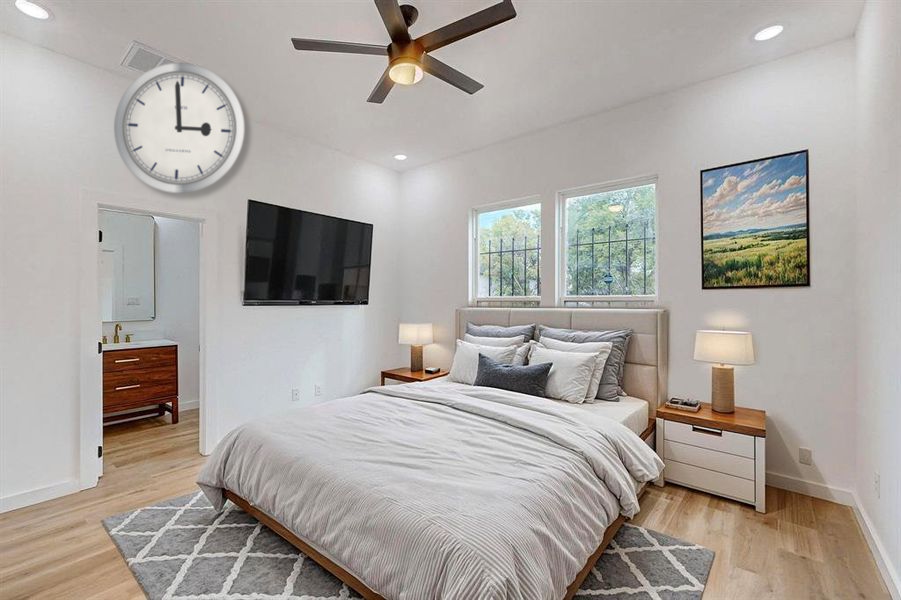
2h59
